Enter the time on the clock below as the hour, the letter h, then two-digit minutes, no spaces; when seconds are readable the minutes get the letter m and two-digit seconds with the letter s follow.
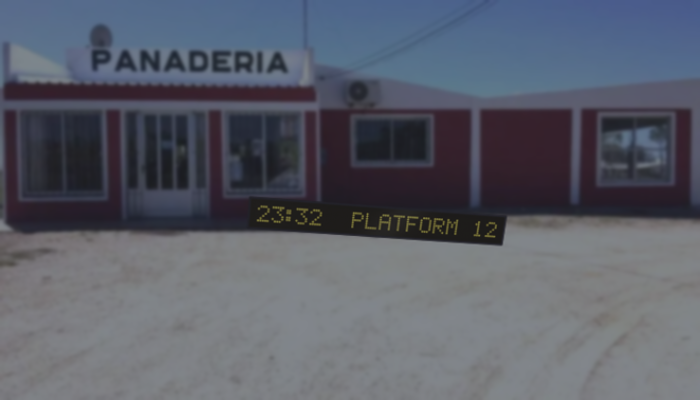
23h32
